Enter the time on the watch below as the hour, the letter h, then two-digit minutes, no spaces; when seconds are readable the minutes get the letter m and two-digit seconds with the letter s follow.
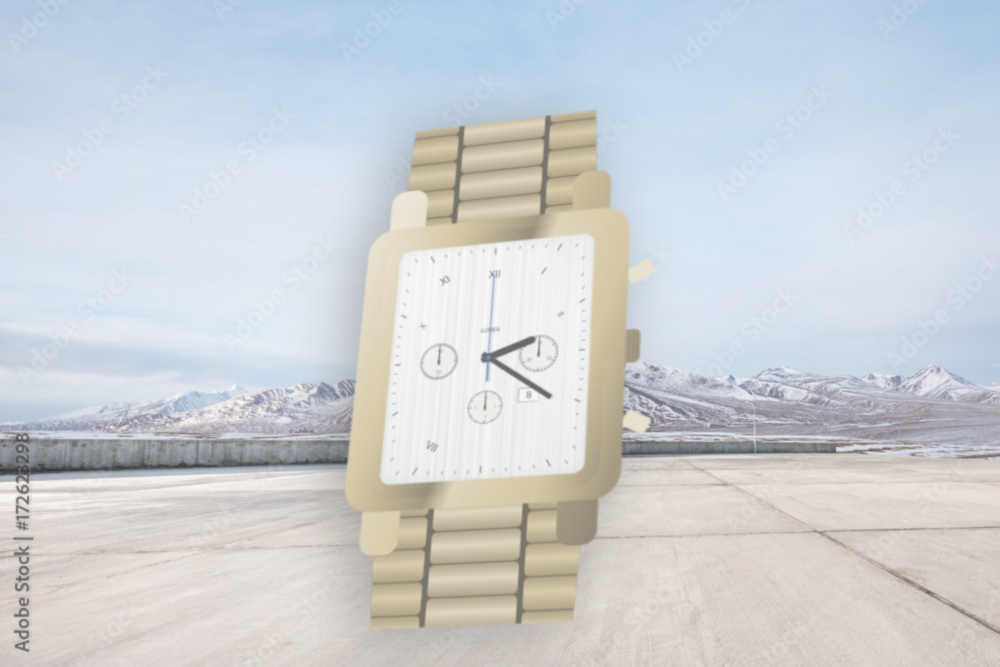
2h21
